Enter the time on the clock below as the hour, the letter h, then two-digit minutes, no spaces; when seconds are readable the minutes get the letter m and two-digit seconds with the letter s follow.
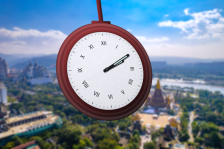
2h10
